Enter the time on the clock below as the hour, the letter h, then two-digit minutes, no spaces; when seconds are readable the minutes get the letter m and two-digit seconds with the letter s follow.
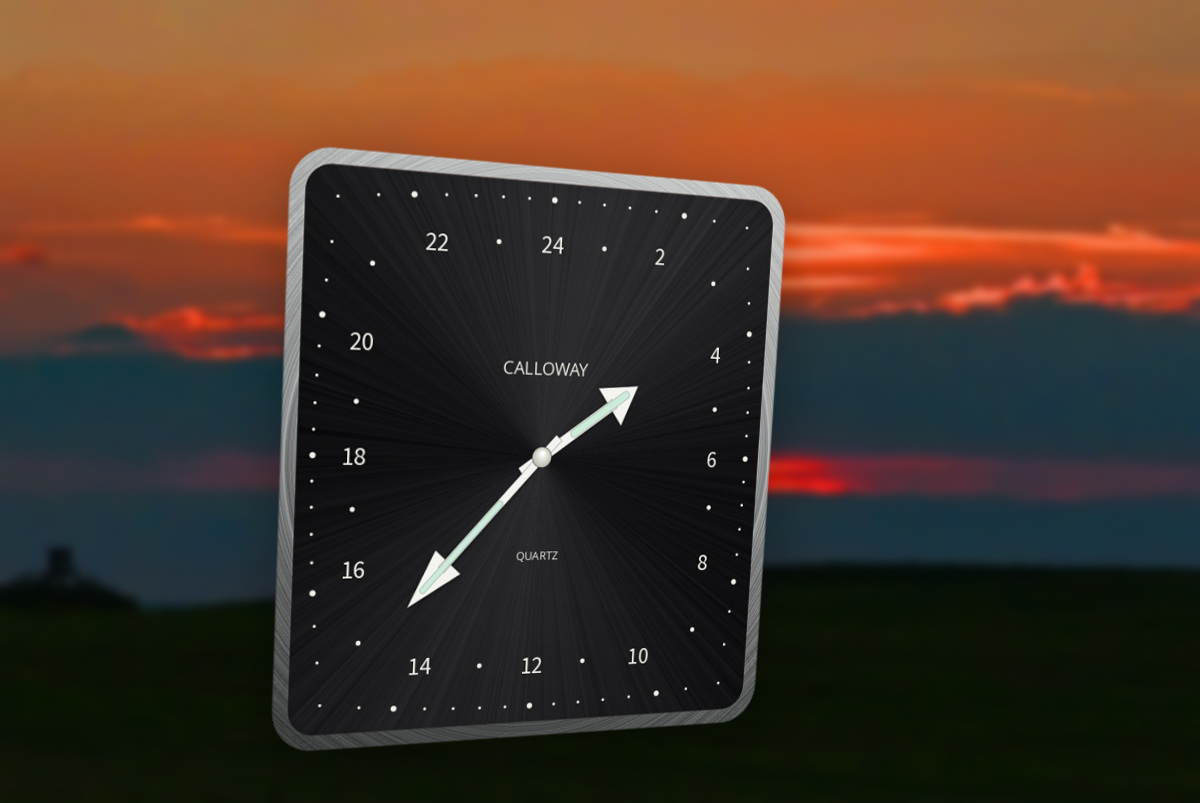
3h37
